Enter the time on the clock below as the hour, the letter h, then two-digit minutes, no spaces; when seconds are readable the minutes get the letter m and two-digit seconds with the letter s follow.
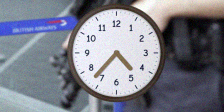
4h37
